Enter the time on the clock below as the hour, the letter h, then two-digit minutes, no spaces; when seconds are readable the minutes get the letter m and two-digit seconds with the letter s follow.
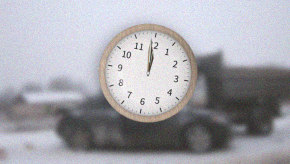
11h59
